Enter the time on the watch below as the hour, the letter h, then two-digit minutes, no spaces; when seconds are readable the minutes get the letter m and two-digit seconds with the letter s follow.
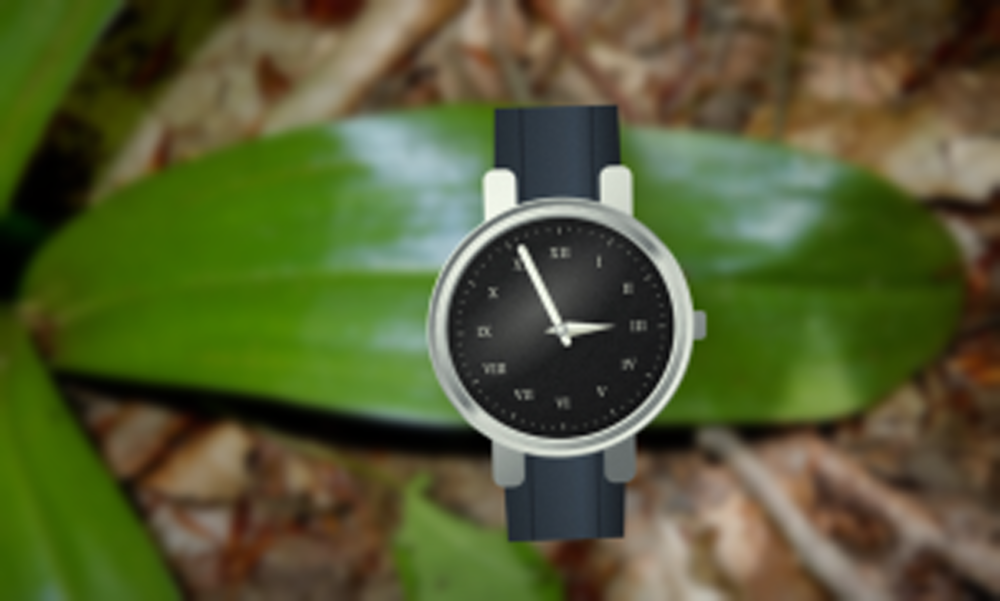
2h56
